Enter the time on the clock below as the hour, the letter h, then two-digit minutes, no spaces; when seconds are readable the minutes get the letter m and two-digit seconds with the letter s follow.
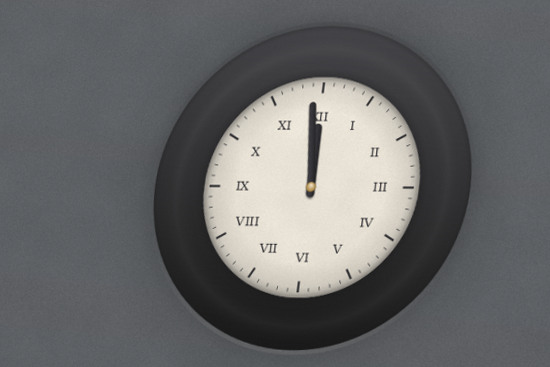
11h59
